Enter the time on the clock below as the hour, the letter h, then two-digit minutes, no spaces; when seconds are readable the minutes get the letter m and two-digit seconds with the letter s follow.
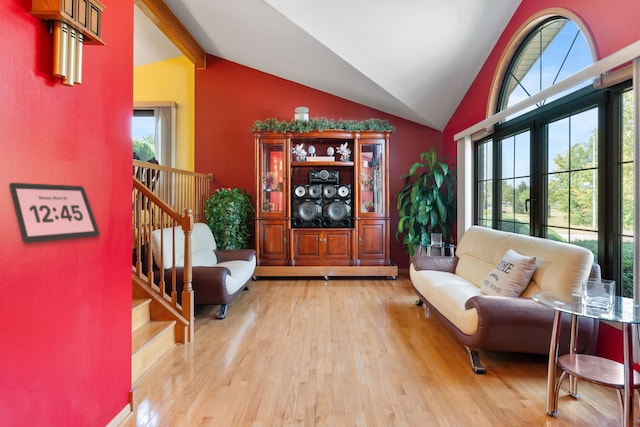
12h45
